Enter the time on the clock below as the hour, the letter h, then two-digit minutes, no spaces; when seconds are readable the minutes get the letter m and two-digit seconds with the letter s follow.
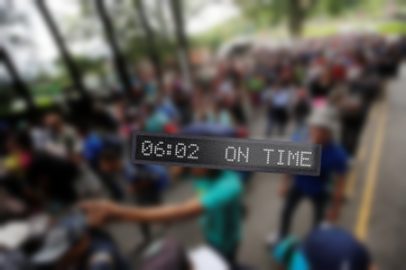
6h02
